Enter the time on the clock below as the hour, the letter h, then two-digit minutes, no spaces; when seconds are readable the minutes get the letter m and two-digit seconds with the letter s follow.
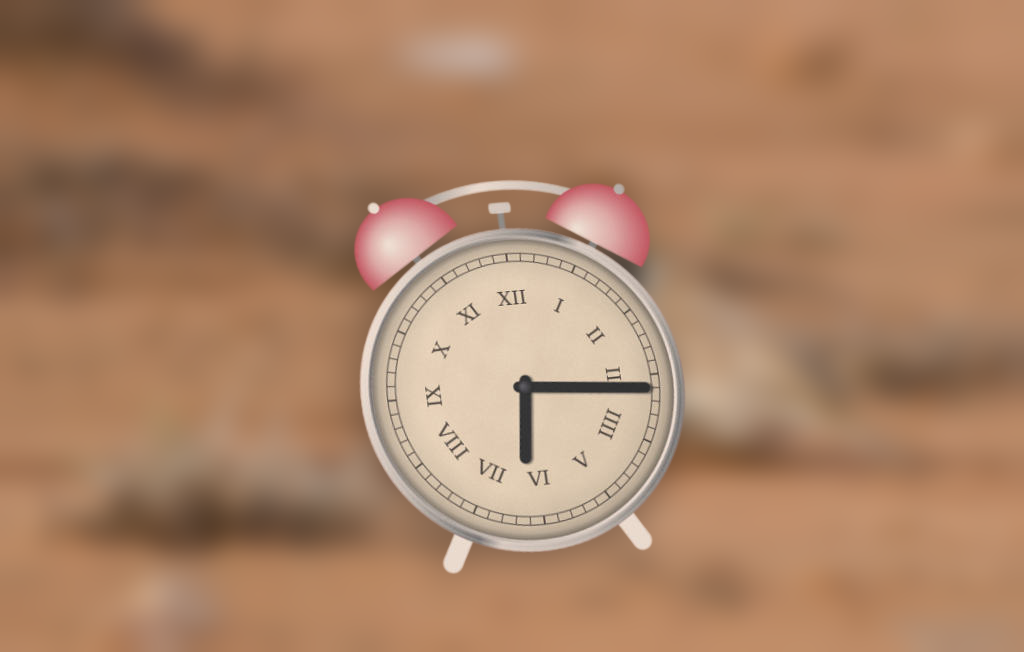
6h16
